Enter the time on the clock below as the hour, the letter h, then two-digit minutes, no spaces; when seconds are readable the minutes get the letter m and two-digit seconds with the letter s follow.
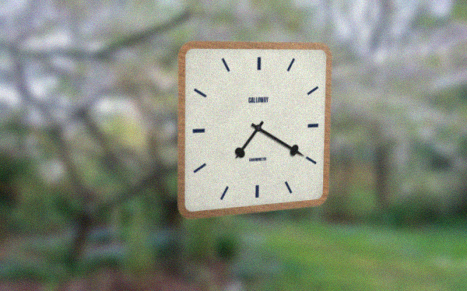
7h20
